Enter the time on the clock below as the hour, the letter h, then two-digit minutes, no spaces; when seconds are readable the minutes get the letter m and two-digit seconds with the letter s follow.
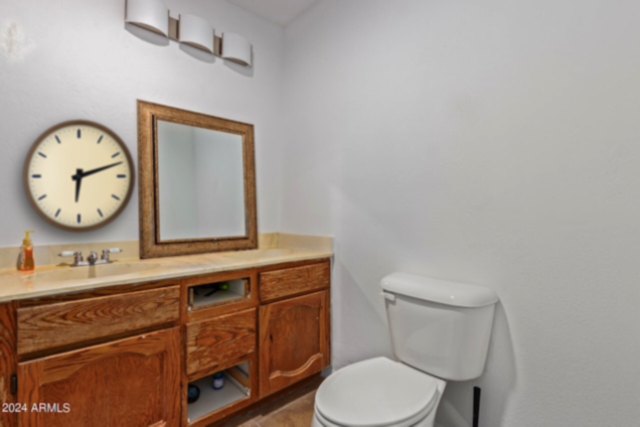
6h12
